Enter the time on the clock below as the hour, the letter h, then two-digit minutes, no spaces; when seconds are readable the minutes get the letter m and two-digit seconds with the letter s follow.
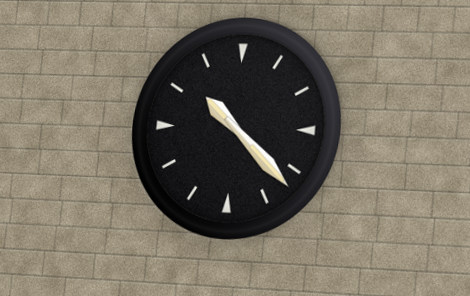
10h22
